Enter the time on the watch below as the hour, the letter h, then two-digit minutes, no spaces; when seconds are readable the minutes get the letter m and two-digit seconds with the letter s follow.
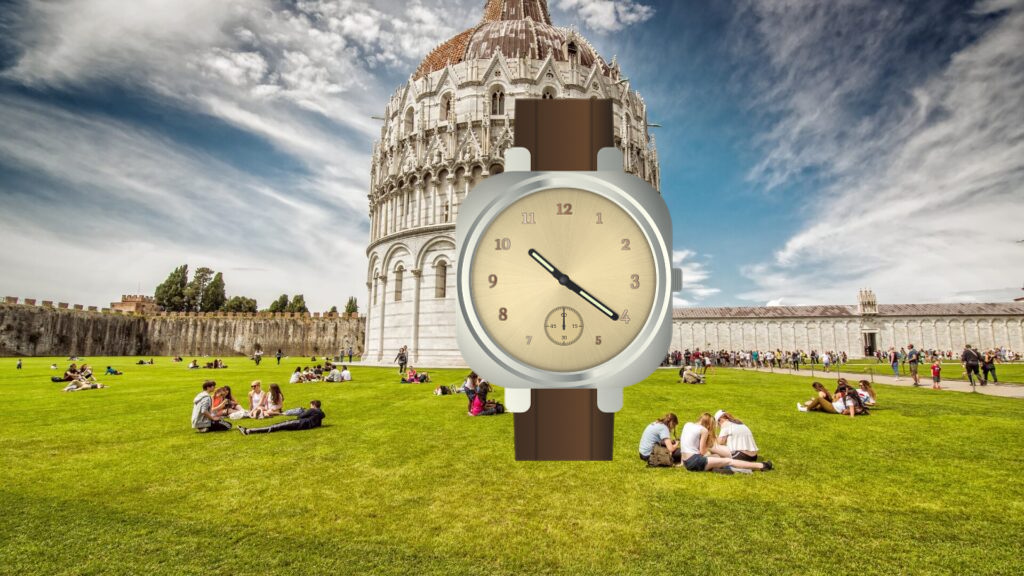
10h21
